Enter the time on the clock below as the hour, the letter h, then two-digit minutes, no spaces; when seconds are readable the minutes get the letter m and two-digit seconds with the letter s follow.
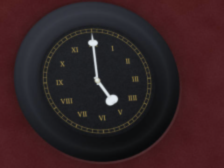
5h00
